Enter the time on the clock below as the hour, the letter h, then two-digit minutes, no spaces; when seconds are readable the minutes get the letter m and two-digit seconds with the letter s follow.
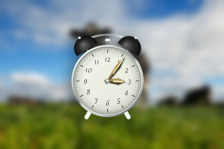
3h06
